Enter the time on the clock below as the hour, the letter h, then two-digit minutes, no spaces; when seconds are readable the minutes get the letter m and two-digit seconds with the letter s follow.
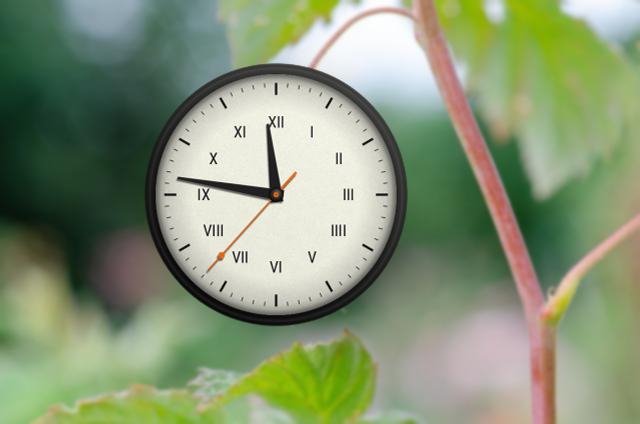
11h46m37s
